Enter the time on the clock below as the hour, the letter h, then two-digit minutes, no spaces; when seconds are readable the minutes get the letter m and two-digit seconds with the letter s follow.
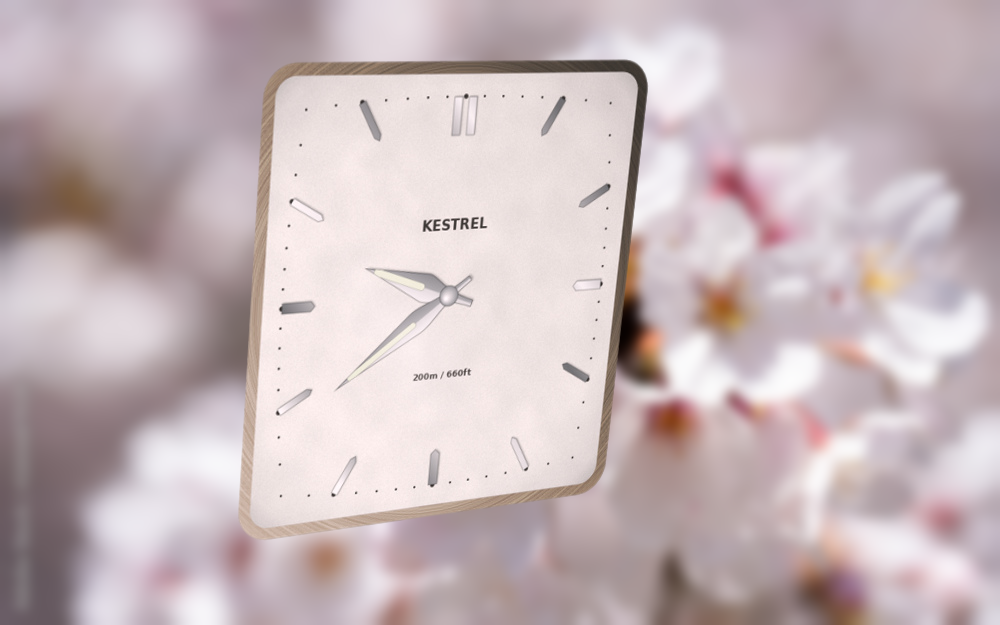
9h39
